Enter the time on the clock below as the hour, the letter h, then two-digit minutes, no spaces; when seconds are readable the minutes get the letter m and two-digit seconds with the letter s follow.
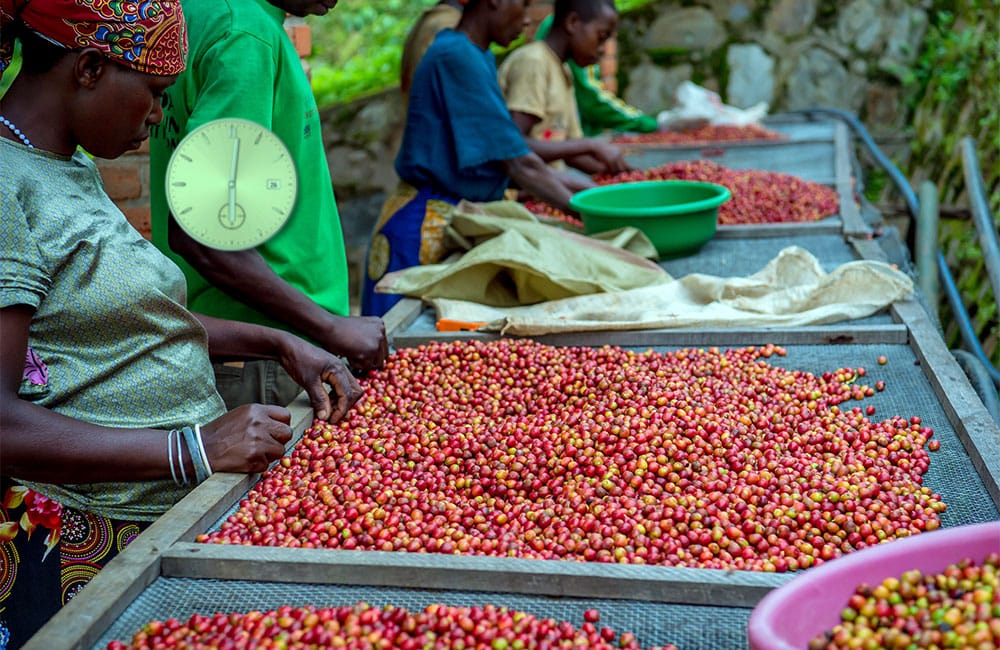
6h01
